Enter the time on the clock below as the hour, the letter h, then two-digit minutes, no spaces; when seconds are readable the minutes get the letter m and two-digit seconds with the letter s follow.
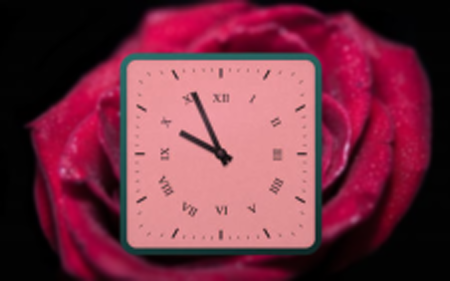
9h56
